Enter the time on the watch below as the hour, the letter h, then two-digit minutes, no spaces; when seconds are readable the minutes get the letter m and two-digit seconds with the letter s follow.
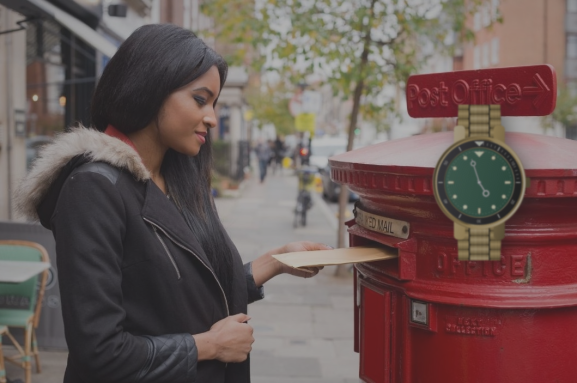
4h57
